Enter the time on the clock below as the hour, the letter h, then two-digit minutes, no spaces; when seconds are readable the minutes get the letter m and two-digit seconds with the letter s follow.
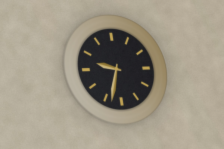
9h33
